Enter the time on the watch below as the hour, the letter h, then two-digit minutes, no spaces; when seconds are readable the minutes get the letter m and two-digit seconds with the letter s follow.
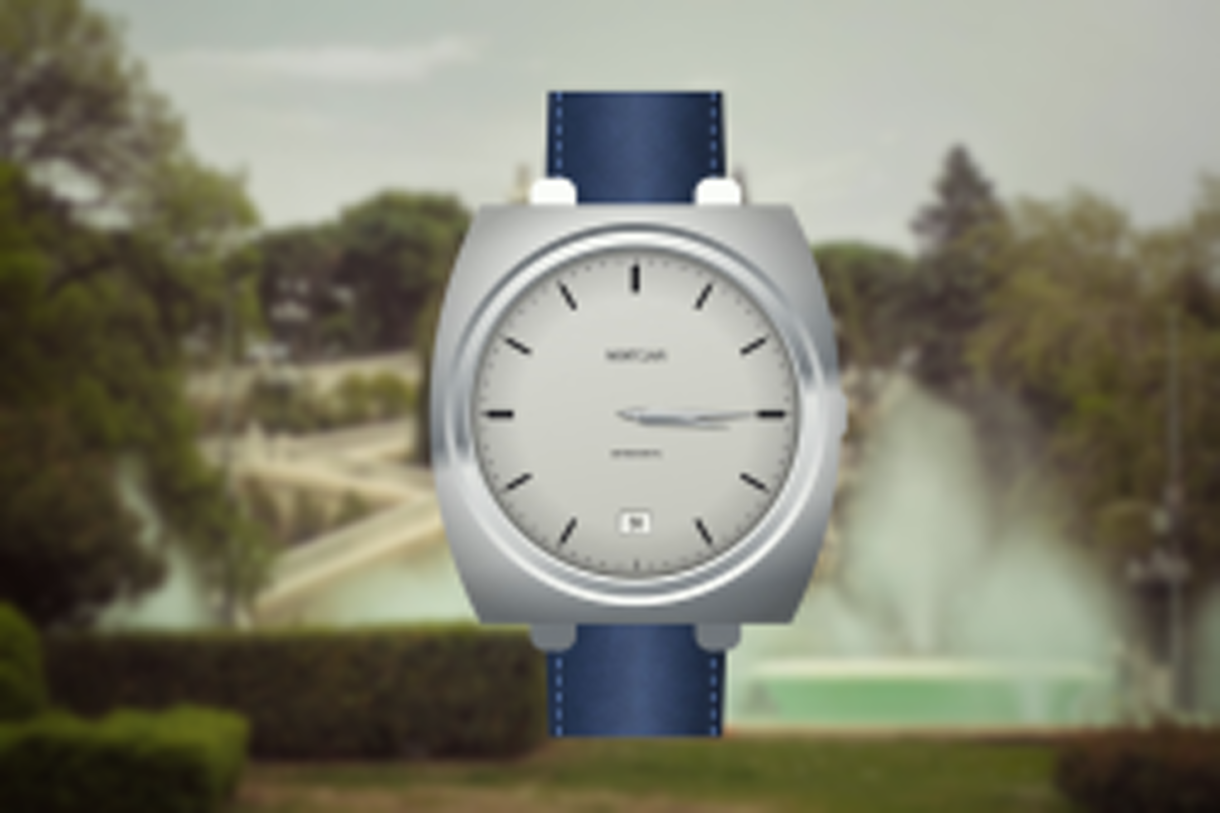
3h15
